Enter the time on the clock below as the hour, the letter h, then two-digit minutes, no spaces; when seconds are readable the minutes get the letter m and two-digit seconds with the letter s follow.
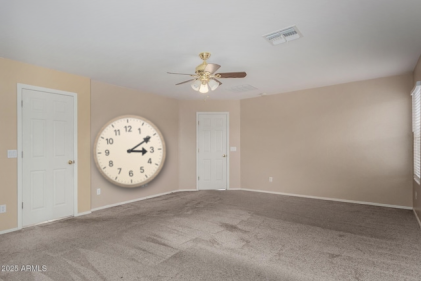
3h10
